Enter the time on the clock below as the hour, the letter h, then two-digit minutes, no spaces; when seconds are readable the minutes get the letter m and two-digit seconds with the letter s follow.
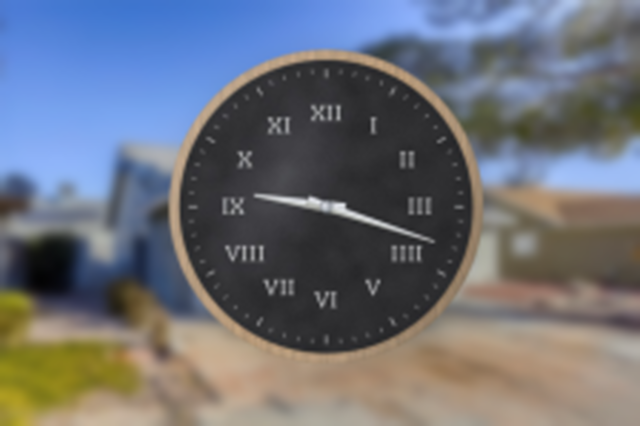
9h18
